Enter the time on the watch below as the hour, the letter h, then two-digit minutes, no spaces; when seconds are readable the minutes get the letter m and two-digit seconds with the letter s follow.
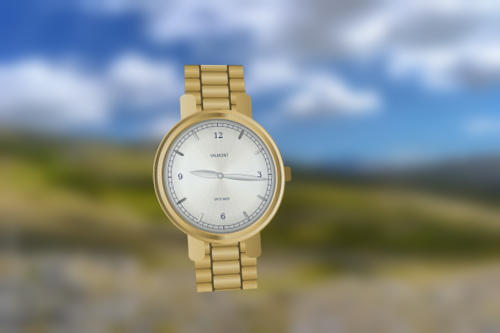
9h16
